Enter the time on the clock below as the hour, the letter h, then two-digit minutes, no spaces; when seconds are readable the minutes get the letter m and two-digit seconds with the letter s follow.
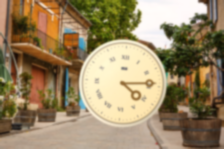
4h14
